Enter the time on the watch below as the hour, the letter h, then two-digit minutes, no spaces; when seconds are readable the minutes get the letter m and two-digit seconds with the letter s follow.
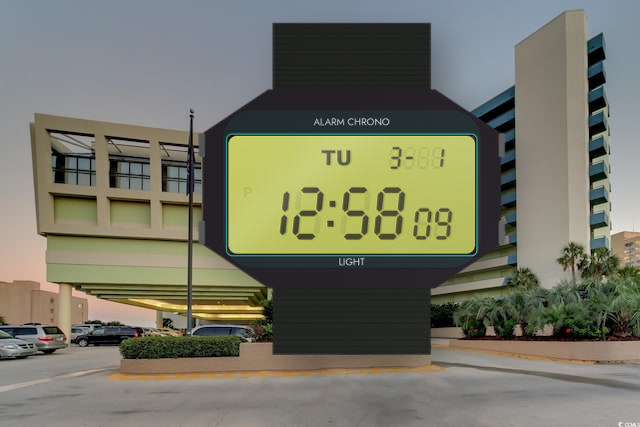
12h58m09s
